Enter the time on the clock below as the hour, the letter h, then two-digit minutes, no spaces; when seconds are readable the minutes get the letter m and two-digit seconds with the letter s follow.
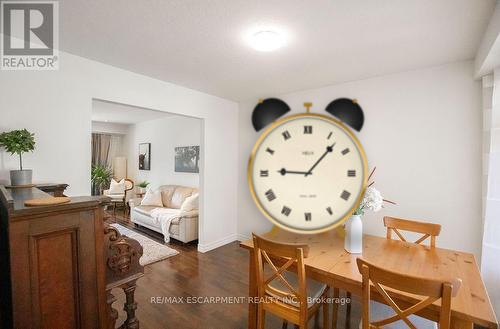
9h07
